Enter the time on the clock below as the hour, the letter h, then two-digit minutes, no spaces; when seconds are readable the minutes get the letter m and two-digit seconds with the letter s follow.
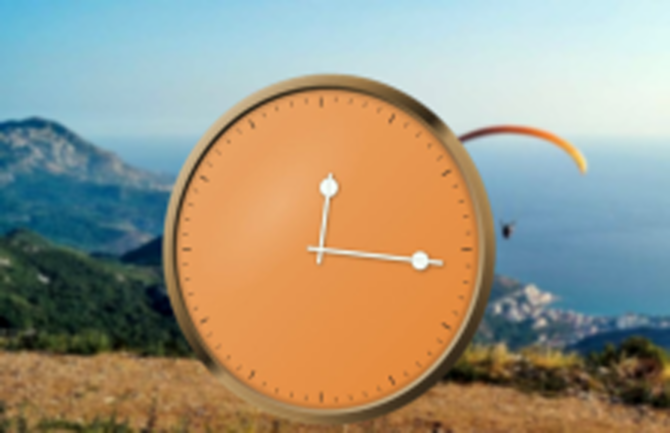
12h16
